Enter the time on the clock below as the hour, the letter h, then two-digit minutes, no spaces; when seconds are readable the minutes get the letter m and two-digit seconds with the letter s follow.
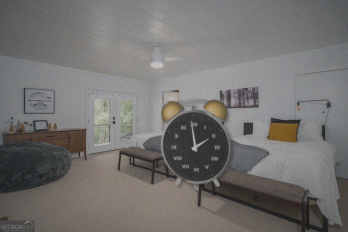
1h59
